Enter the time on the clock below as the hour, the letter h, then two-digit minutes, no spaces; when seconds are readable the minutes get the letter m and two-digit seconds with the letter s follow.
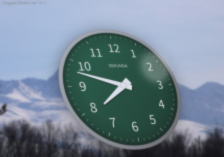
7h48
